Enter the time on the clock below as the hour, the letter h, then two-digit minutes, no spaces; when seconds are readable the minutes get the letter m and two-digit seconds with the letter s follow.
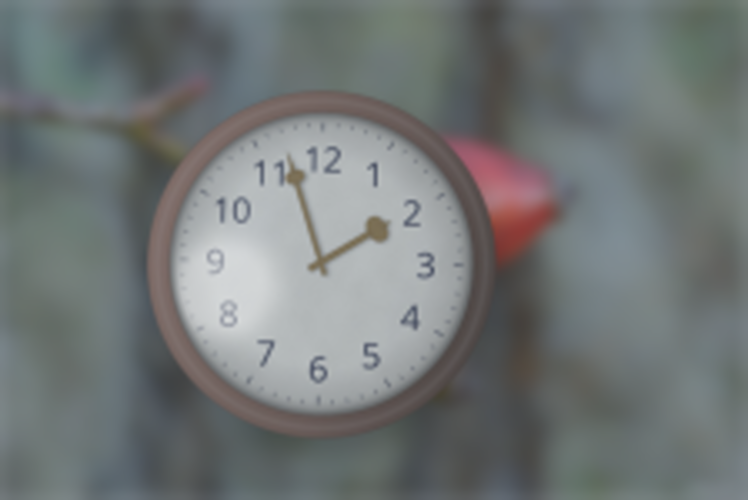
1h57
